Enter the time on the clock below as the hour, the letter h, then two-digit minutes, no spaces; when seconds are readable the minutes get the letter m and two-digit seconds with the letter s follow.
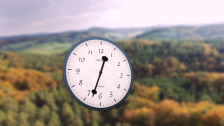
12h33
